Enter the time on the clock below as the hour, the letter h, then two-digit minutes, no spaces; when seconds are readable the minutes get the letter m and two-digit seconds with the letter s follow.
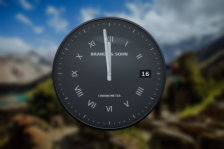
11h59
